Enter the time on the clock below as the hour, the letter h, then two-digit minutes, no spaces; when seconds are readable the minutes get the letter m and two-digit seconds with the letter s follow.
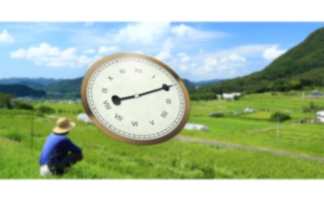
8h10
